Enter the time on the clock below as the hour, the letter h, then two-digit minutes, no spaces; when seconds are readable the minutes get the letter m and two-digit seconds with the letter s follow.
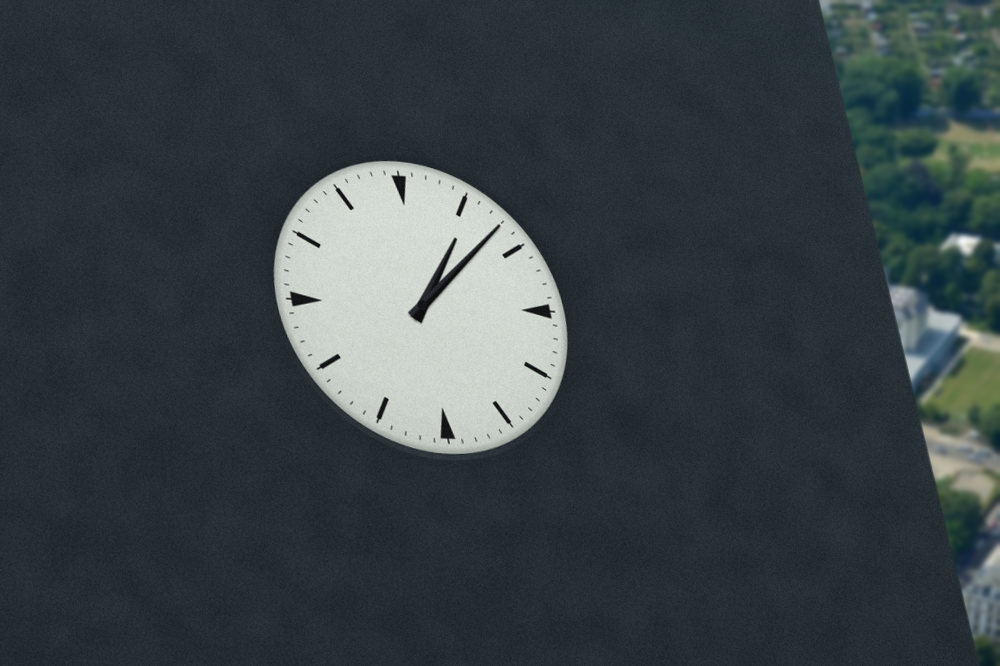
1h08
